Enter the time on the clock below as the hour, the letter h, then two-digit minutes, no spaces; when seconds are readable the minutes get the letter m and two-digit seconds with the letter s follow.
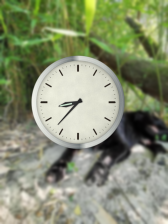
8h37
